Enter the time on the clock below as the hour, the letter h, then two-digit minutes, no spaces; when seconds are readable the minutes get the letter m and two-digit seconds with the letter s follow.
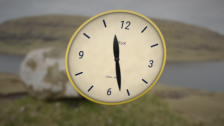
11h27
